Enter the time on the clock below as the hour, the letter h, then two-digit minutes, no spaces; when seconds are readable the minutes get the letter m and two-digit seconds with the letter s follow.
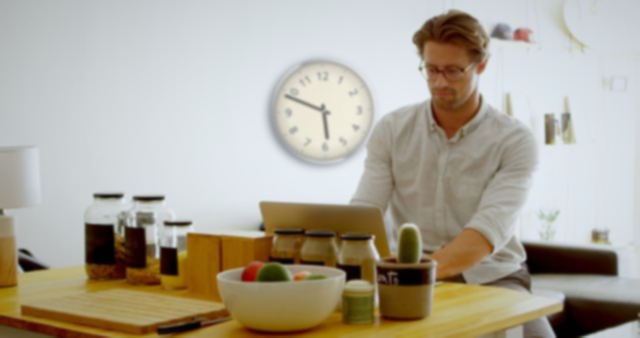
5h49
